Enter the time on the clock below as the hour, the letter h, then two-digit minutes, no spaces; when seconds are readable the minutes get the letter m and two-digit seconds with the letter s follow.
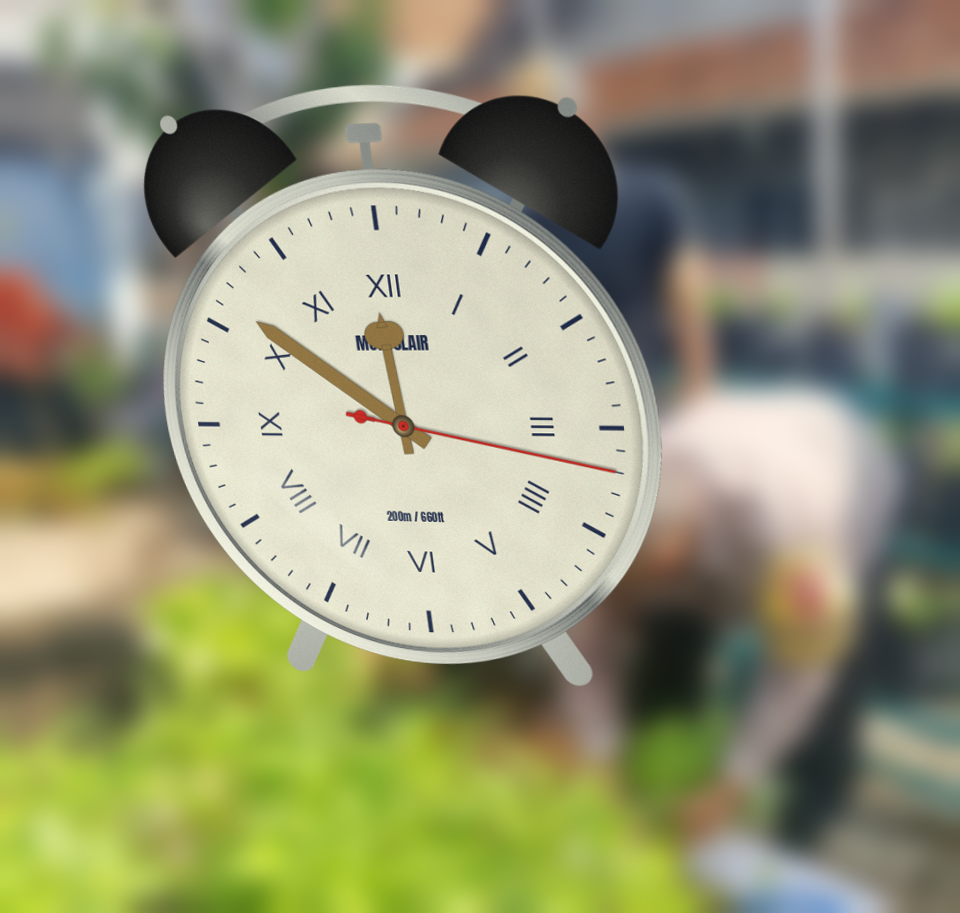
11h51m17s
